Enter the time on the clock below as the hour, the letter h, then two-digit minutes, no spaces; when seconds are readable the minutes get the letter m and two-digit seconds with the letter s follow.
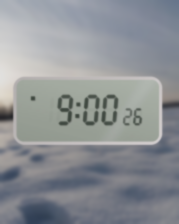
9h00m26s
